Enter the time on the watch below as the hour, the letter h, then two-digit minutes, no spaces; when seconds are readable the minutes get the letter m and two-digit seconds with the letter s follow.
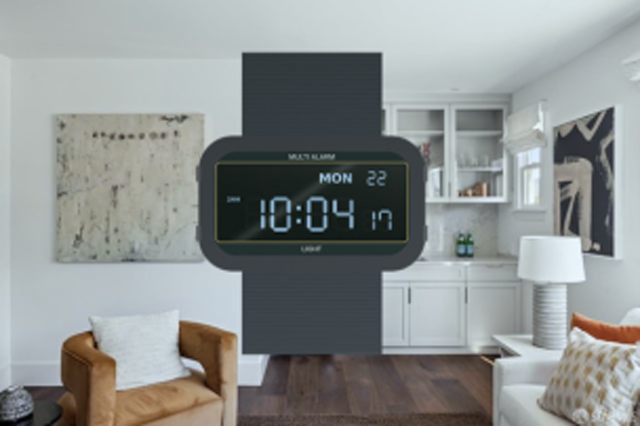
10h04m17s
